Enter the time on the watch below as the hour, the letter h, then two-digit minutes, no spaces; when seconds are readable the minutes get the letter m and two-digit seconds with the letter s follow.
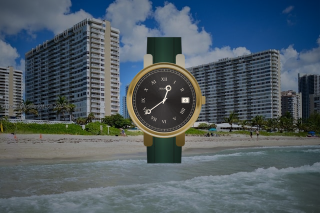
12h39
